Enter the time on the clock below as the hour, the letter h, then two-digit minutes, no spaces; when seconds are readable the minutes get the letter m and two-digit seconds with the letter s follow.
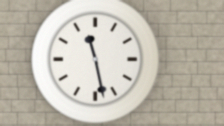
11h28
